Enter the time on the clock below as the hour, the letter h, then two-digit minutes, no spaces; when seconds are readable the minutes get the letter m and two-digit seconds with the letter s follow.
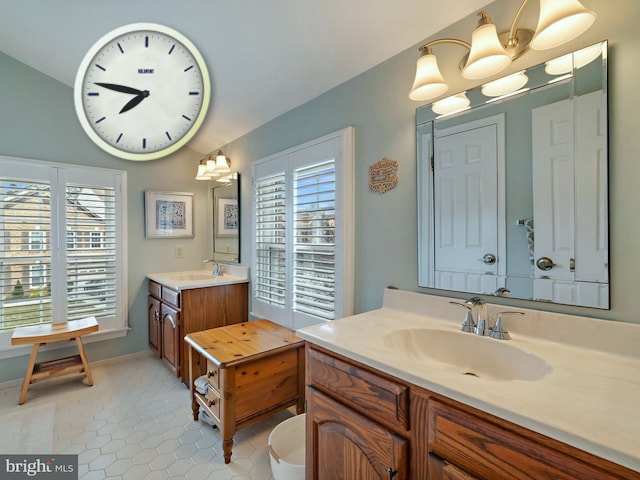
7h47
